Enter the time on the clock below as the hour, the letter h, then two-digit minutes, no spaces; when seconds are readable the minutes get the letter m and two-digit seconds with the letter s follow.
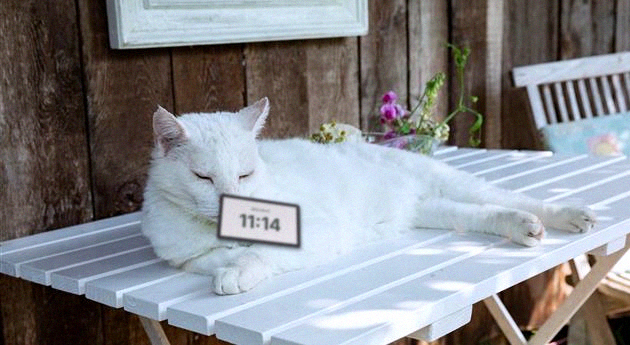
11h14
